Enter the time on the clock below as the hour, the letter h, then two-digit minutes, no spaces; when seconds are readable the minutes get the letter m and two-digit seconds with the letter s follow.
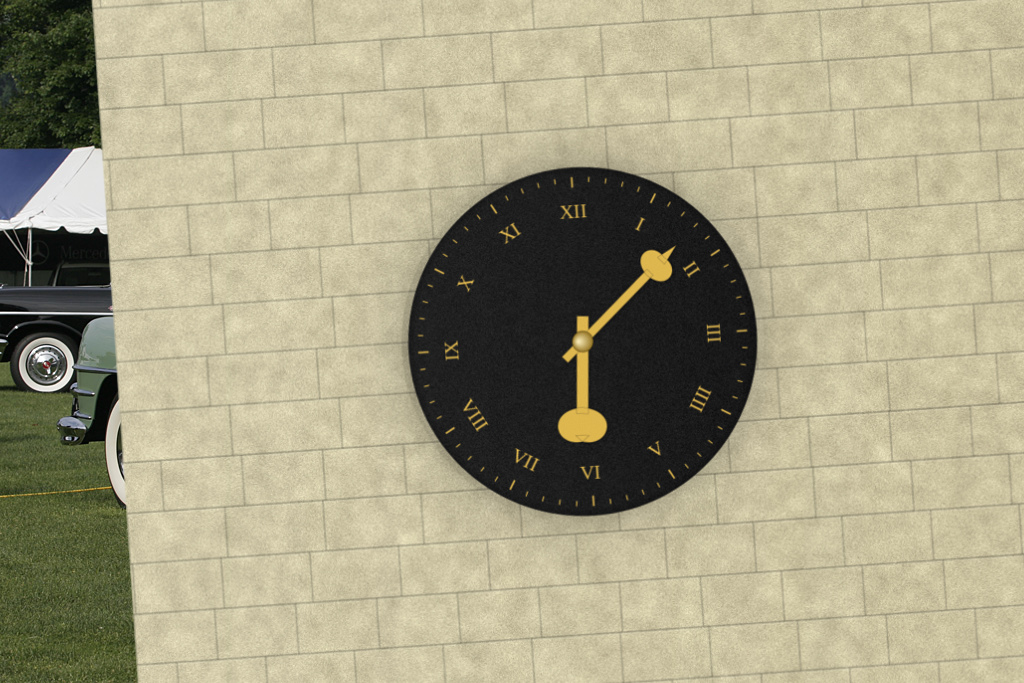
6h08
